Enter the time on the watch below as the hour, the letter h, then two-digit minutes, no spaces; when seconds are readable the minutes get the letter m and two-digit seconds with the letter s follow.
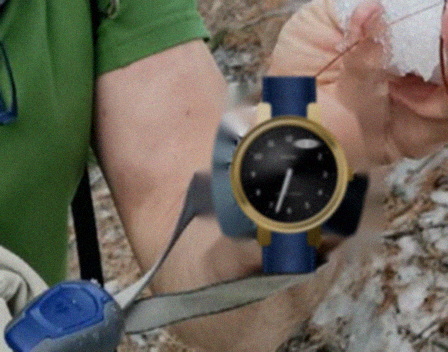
6h33
